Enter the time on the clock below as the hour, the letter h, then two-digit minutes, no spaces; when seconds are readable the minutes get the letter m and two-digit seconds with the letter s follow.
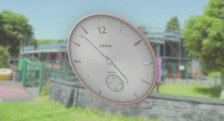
4h53
